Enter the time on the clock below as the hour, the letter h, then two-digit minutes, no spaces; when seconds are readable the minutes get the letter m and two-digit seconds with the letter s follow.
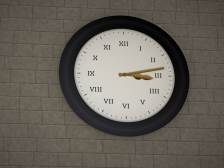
3h13
